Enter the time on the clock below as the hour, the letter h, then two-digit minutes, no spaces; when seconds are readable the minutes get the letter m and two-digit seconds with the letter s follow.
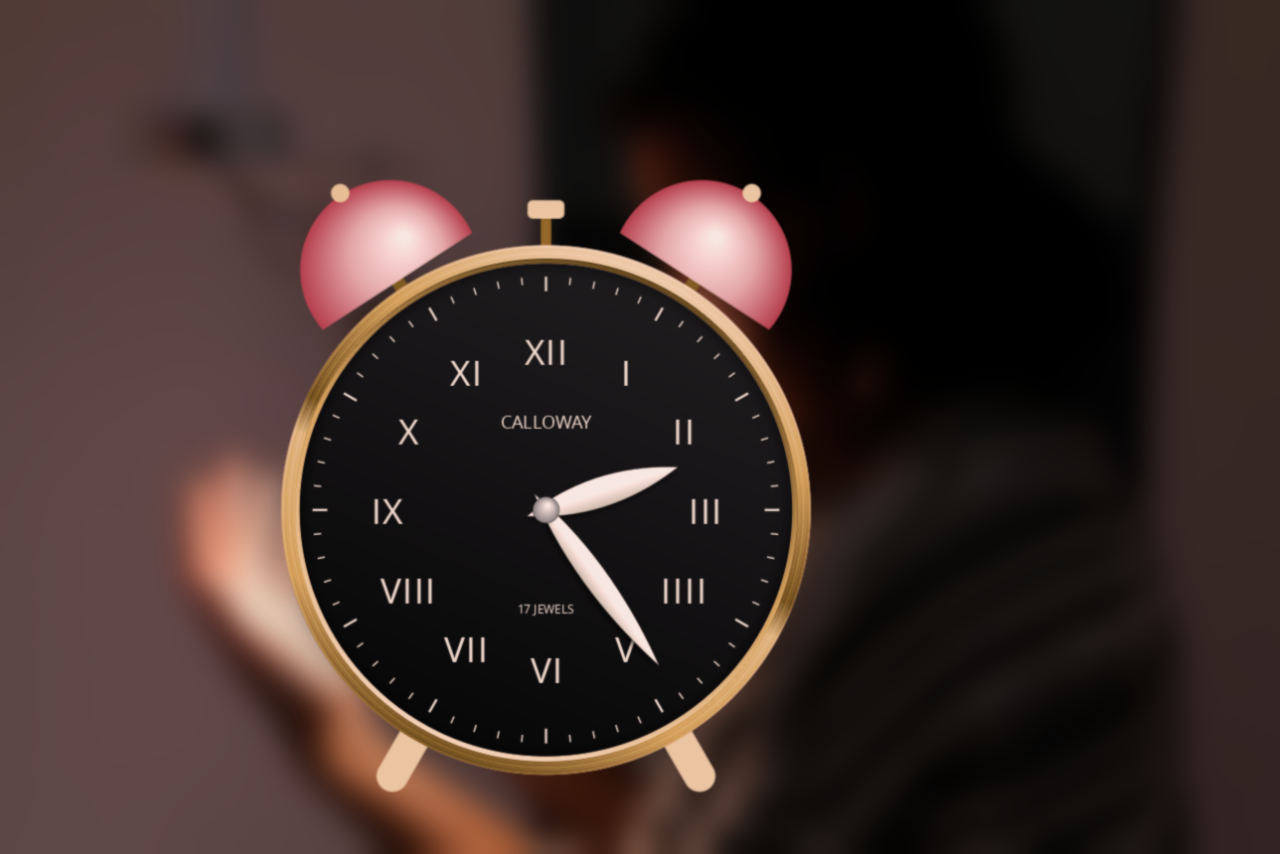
2h24
